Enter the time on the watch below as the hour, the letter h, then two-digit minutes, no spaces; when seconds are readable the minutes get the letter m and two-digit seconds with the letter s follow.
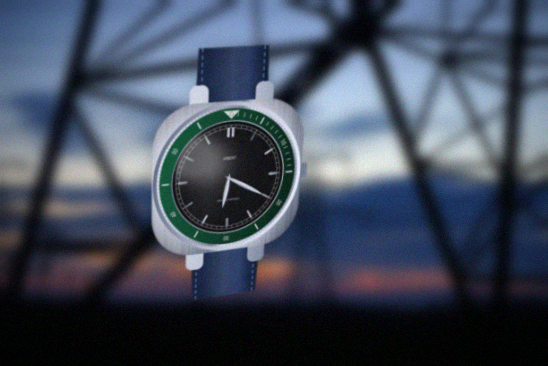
6h20
